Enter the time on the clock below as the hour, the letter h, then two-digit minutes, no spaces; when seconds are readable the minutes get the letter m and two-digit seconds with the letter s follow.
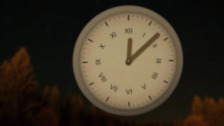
12h08
